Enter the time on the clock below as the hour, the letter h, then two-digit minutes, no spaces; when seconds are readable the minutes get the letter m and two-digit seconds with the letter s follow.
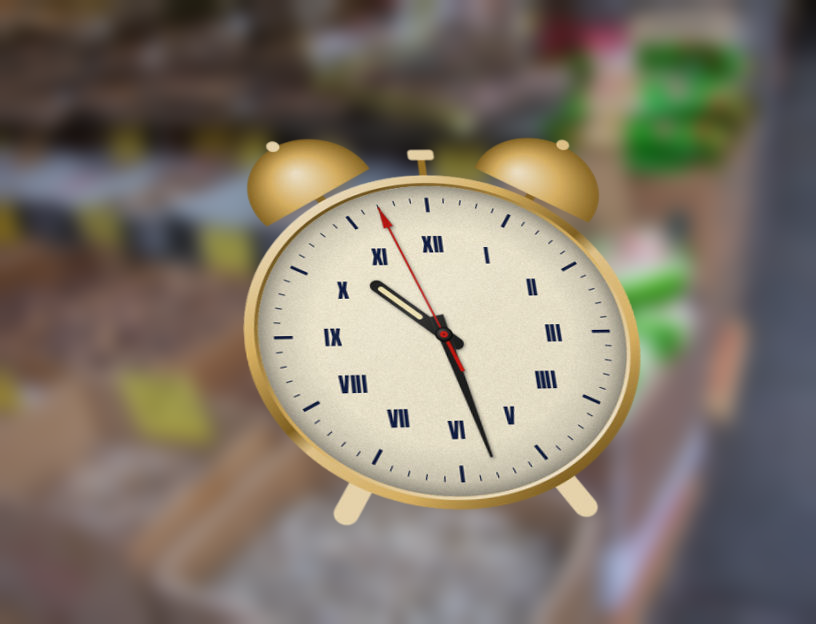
10h27m57s
